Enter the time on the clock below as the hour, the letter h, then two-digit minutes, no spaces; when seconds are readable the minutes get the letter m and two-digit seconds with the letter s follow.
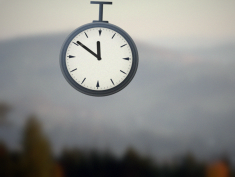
11h51
